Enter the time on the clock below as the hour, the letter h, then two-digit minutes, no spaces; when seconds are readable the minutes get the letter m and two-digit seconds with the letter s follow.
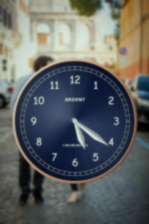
5h21
